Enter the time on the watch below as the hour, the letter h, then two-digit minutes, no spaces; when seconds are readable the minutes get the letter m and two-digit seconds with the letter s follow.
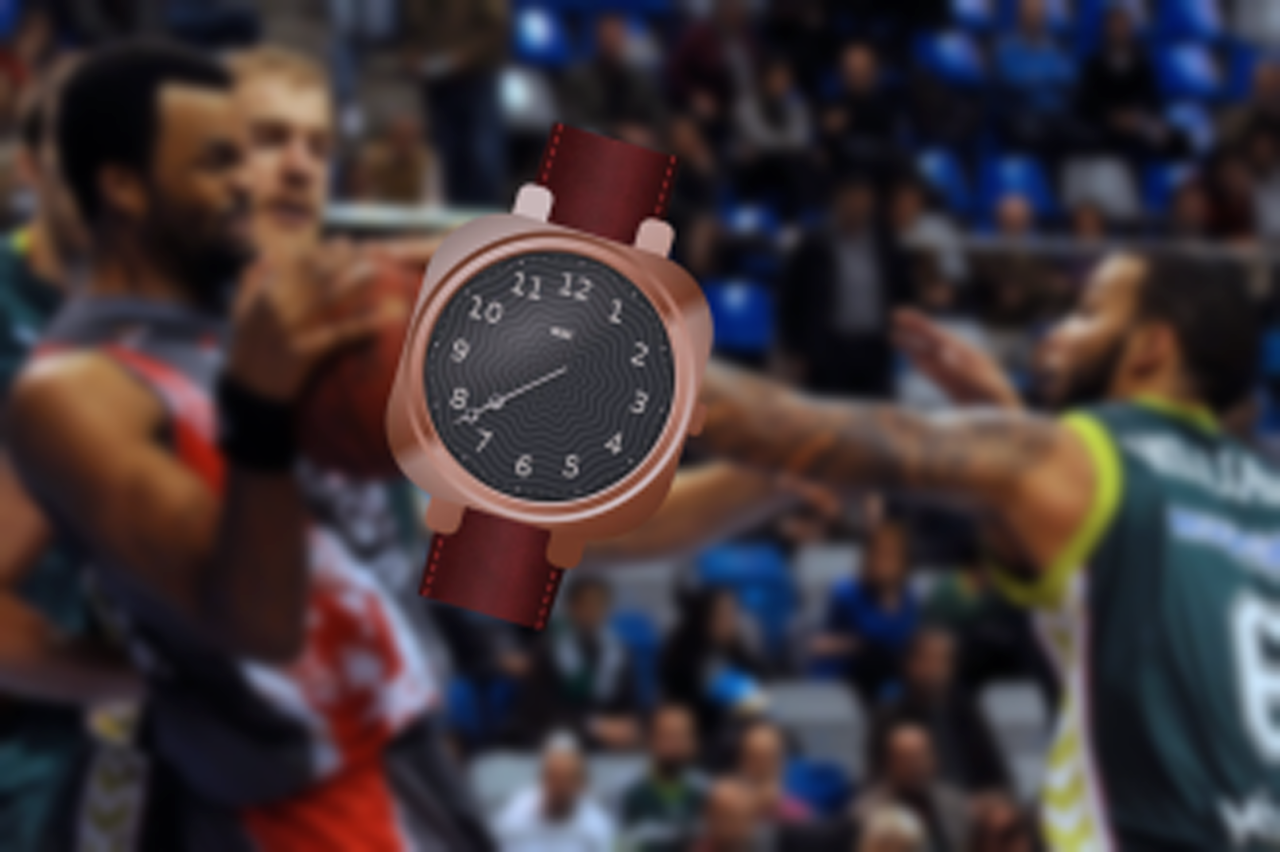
7h38
